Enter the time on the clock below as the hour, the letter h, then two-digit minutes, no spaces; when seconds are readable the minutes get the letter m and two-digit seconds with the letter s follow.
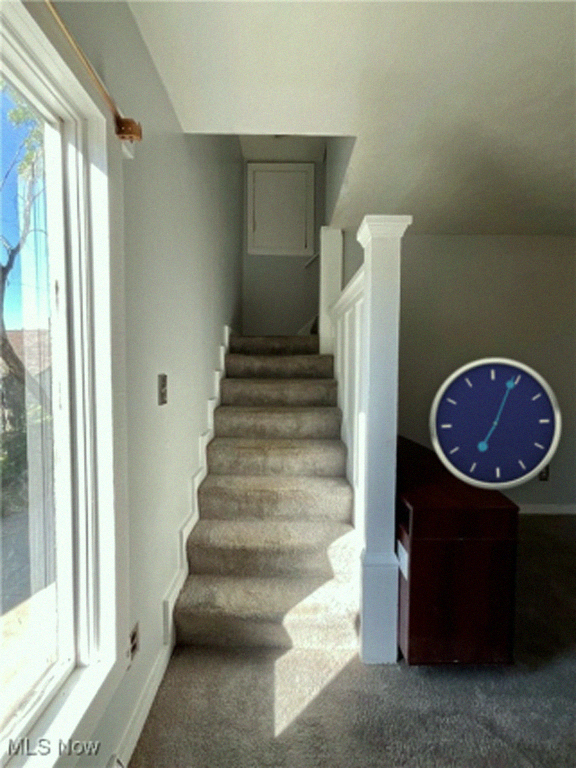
7h04
